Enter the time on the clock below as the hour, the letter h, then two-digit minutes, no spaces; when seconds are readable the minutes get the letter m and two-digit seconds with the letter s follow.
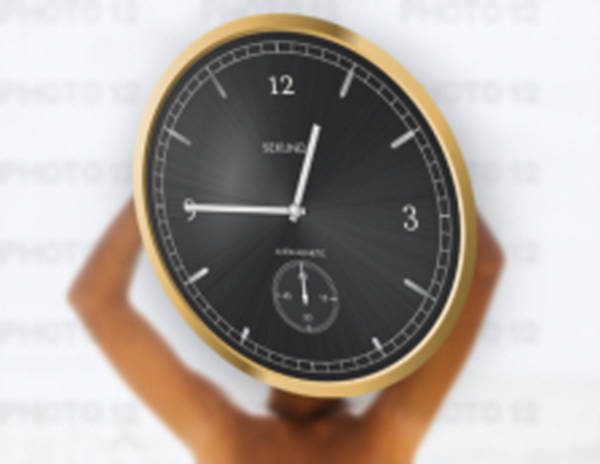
12h45
